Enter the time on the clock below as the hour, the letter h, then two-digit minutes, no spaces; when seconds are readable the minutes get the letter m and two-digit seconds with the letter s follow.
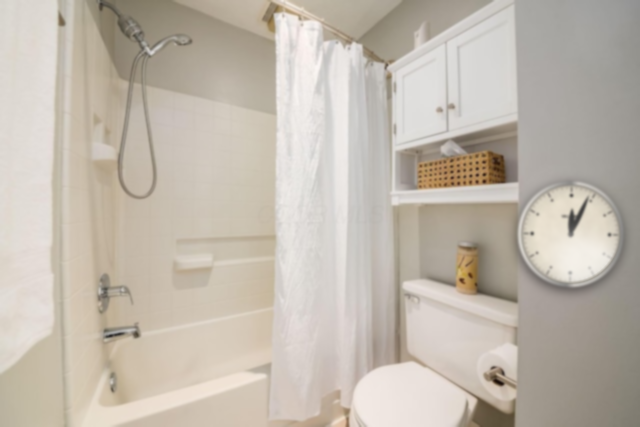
12h04
